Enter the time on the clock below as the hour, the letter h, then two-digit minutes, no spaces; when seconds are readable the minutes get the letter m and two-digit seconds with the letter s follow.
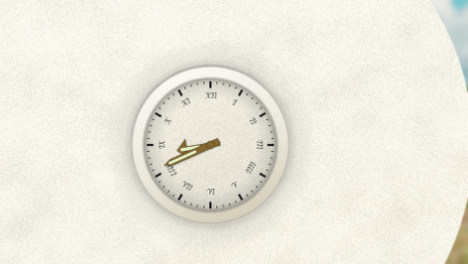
8h41
